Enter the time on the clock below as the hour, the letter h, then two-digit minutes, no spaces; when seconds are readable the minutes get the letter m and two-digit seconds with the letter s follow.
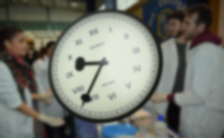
9h37
